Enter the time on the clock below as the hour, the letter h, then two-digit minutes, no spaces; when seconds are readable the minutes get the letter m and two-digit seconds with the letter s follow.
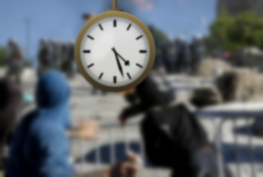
4h27
